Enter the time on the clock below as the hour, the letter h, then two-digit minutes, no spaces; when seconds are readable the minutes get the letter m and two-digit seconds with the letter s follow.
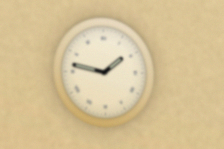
1h47
